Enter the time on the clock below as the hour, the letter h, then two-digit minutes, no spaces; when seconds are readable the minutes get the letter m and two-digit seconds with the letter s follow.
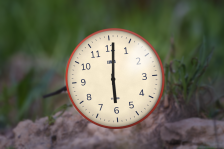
6h01
